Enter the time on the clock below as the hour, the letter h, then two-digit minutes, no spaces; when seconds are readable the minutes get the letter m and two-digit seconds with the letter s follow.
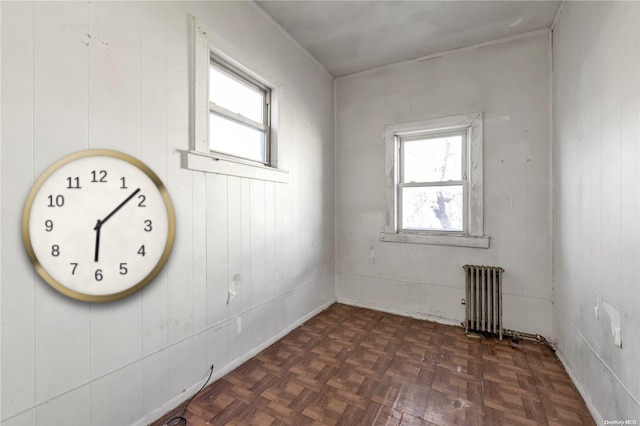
6h08
